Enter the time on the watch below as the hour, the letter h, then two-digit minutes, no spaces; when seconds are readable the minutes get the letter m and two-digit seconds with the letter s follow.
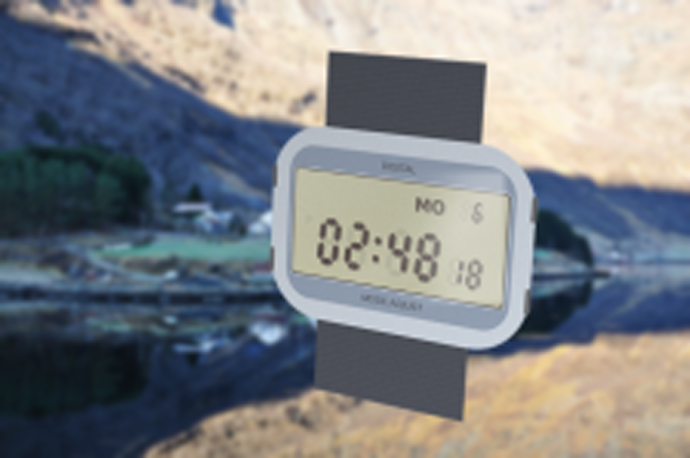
2h48m18s
